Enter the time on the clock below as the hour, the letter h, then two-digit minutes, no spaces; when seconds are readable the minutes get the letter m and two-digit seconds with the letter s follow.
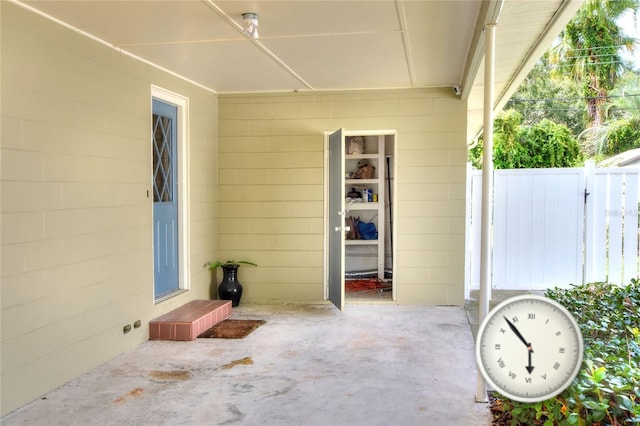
5h53
